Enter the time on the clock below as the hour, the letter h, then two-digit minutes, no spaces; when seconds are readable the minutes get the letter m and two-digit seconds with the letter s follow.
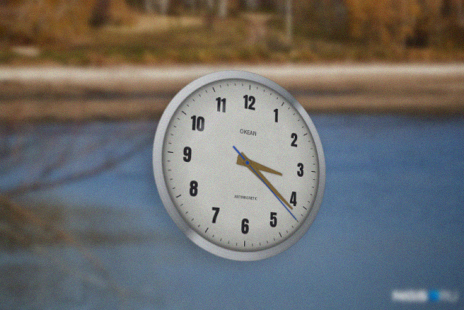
3h21m22s
